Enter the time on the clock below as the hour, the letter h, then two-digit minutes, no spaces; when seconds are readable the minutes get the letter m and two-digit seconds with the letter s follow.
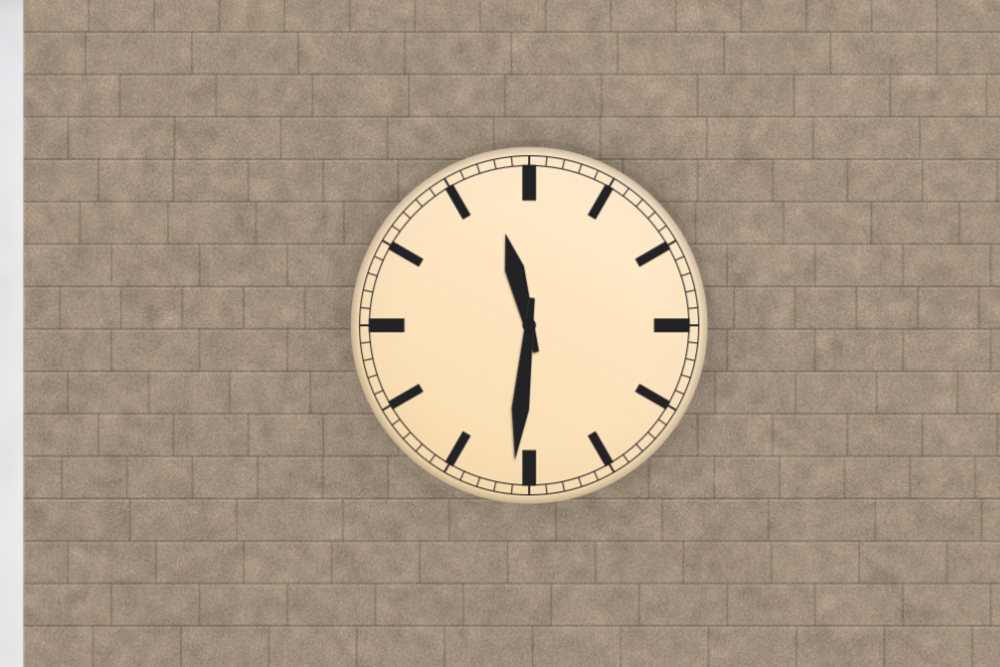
11h31
